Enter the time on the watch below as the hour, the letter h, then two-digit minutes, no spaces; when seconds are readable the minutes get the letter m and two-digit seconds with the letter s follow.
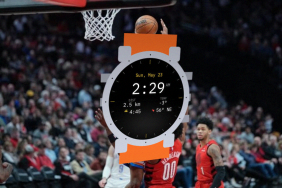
2h29
